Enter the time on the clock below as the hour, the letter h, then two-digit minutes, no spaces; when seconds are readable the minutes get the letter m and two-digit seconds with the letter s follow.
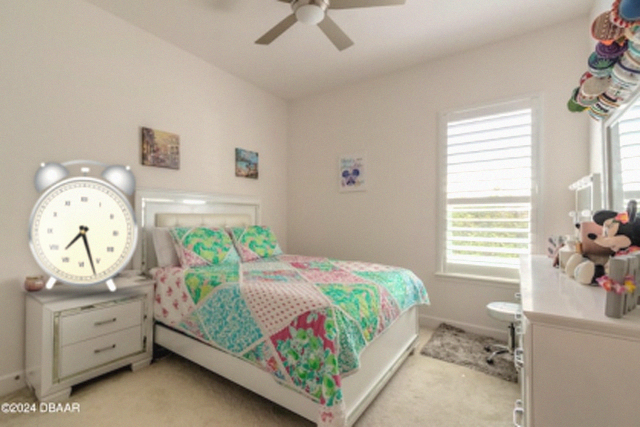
7h27
